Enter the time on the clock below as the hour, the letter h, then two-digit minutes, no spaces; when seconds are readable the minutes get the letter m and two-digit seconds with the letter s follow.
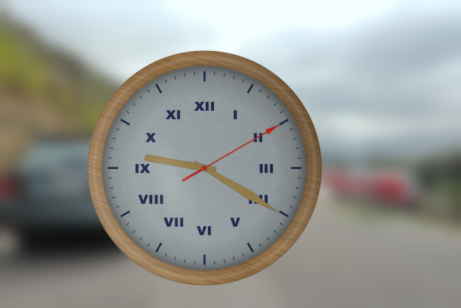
9h20m10s
